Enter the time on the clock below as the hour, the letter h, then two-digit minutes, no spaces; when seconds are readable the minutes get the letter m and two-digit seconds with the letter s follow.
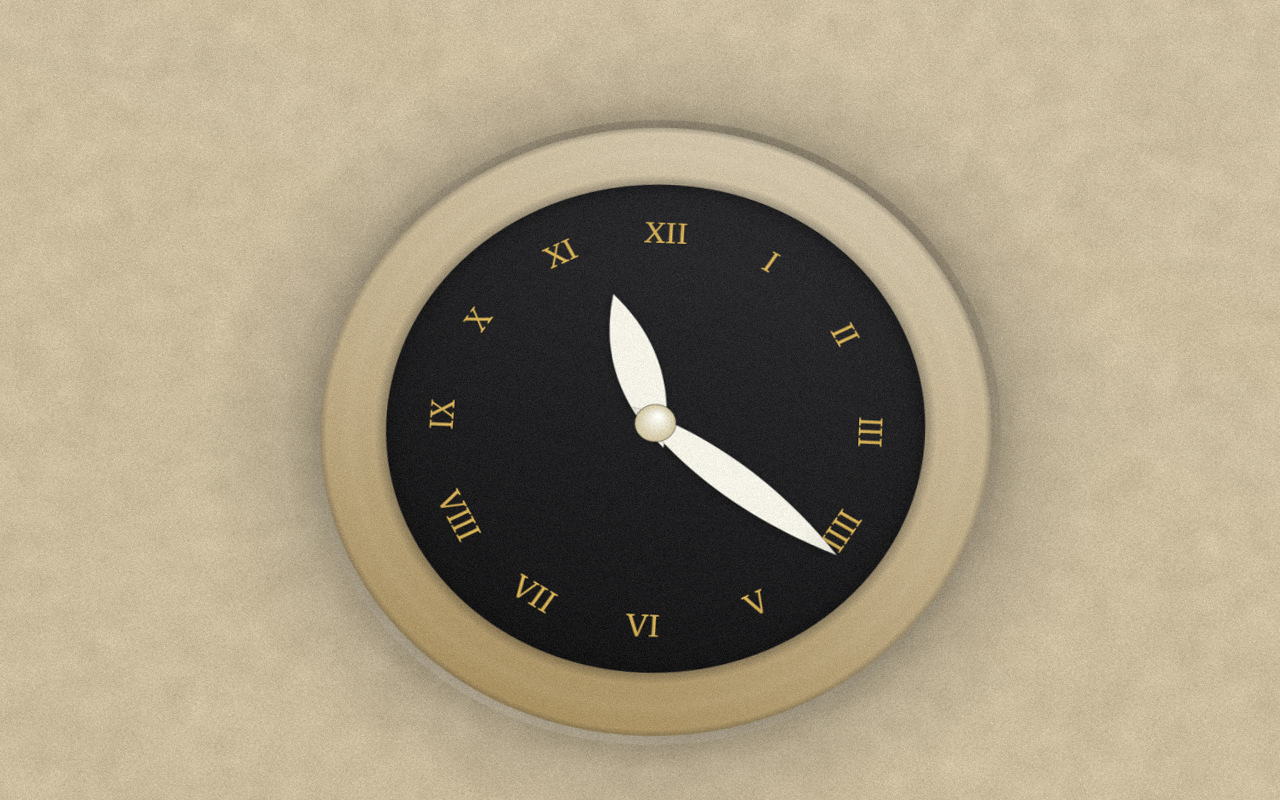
11h21
